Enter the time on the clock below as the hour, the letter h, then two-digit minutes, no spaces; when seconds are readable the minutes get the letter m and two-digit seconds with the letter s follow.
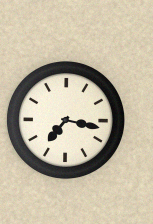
7h17
